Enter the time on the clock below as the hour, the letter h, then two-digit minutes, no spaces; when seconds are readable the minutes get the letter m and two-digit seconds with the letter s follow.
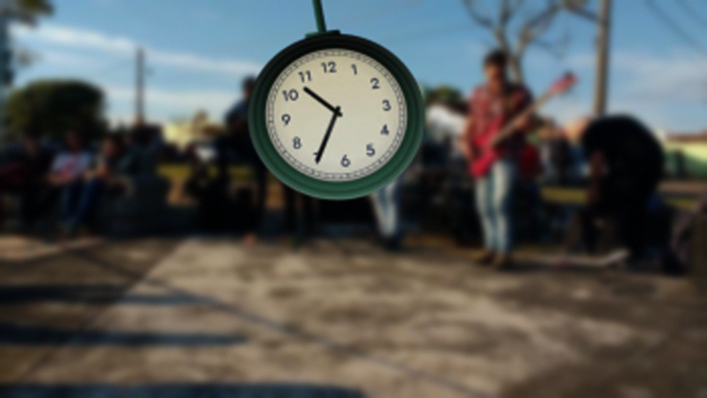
10h35
